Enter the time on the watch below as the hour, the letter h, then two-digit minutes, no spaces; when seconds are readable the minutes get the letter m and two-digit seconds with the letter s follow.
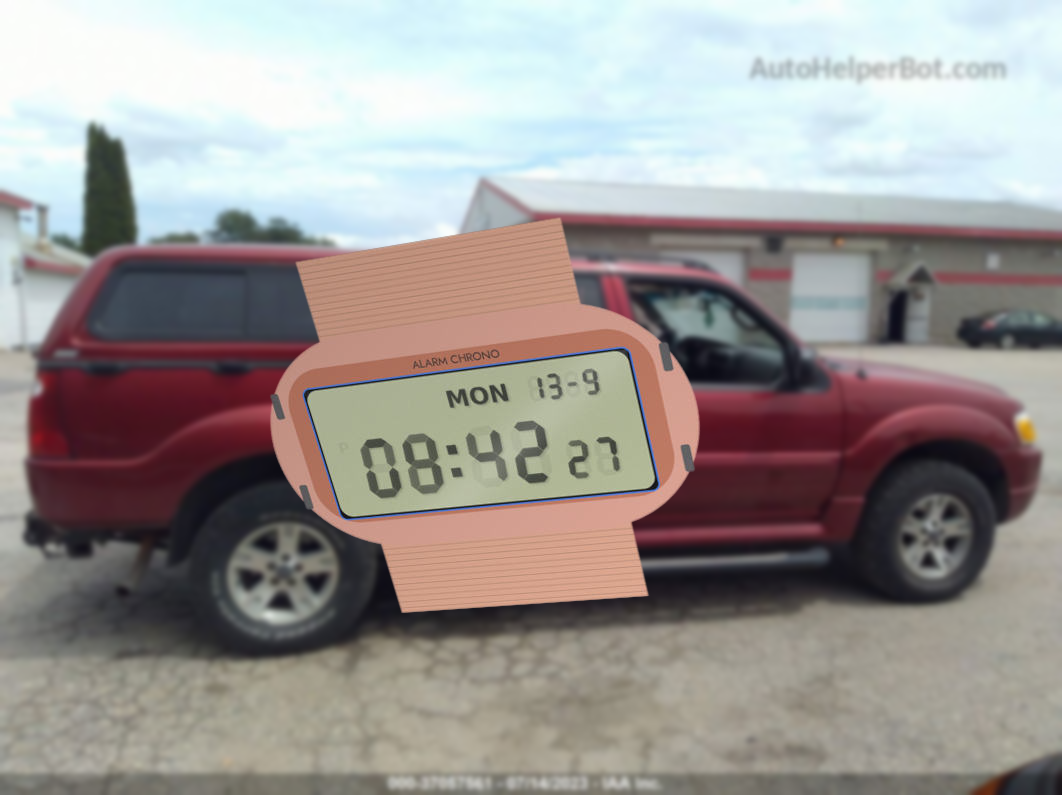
8h42m27s
